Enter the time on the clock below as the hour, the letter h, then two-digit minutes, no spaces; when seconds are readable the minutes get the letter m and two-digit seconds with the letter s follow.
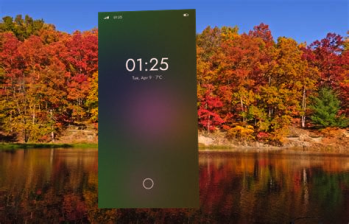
1h25
